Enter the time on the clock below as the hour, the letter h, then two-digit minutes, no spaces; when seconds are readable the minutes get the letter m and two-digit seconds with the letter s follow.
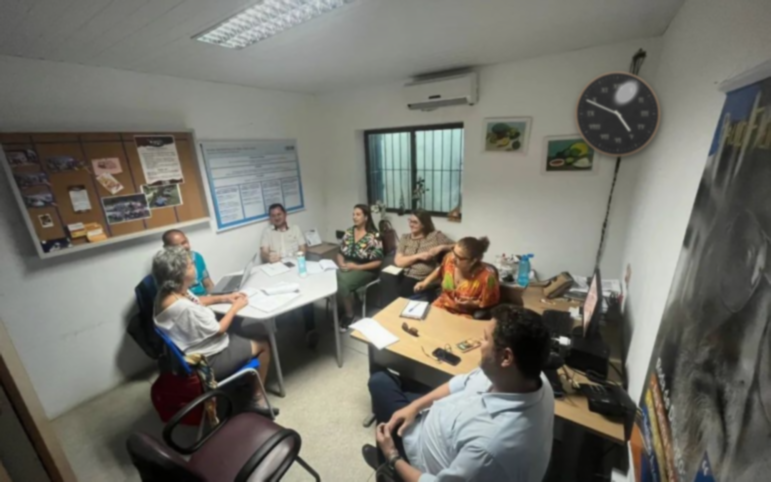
4h49
